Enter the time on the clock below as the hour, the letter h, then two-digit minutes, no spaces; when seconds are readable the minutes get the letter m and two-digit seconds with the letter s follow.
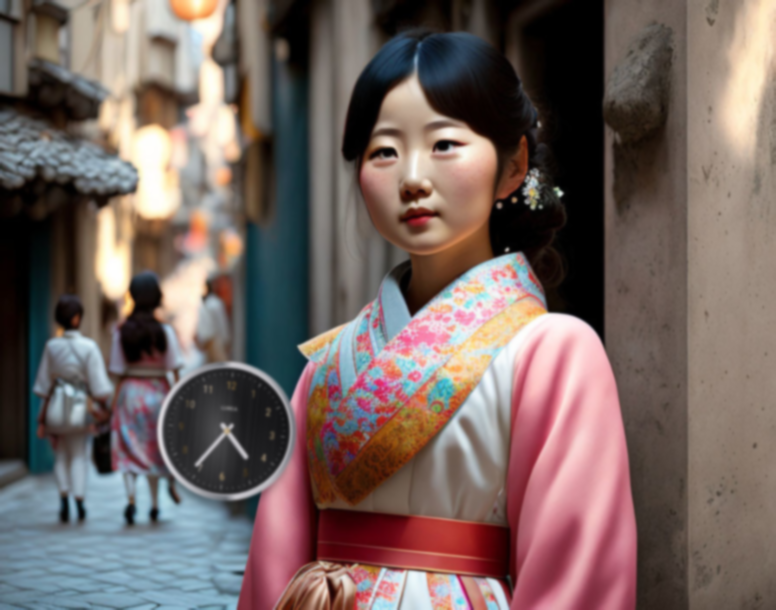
4h36
